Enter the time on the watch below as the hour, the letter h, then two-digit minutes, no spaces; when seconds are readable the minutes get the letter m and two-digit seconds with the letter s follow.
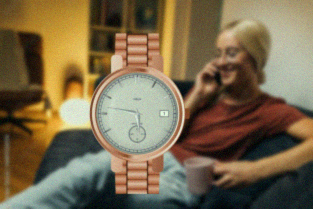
5h47
